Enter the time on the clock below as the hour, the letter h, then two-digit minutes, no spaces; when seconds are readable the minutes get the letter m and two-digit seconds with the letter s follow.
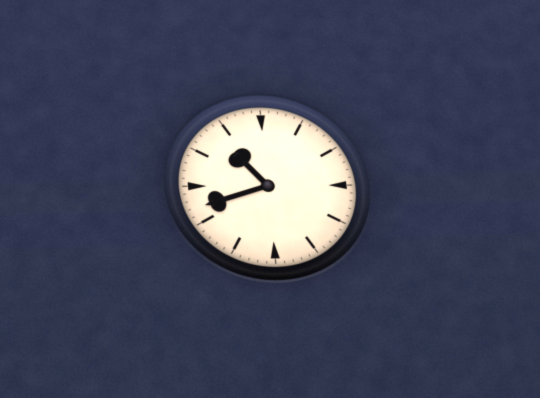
10h42
